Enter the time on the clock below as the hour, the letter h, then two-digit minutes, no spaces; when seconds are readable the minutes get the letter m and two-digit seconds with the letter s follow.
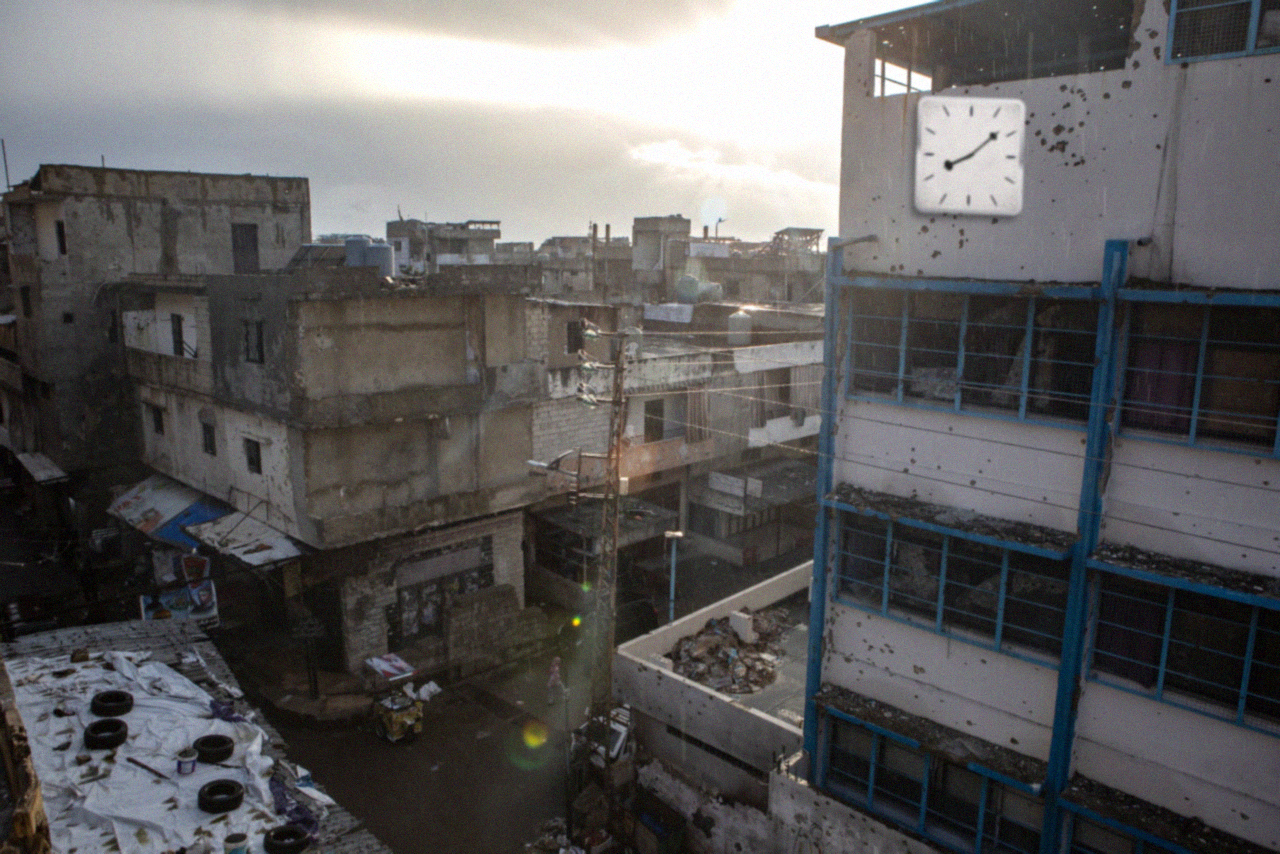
8h08
